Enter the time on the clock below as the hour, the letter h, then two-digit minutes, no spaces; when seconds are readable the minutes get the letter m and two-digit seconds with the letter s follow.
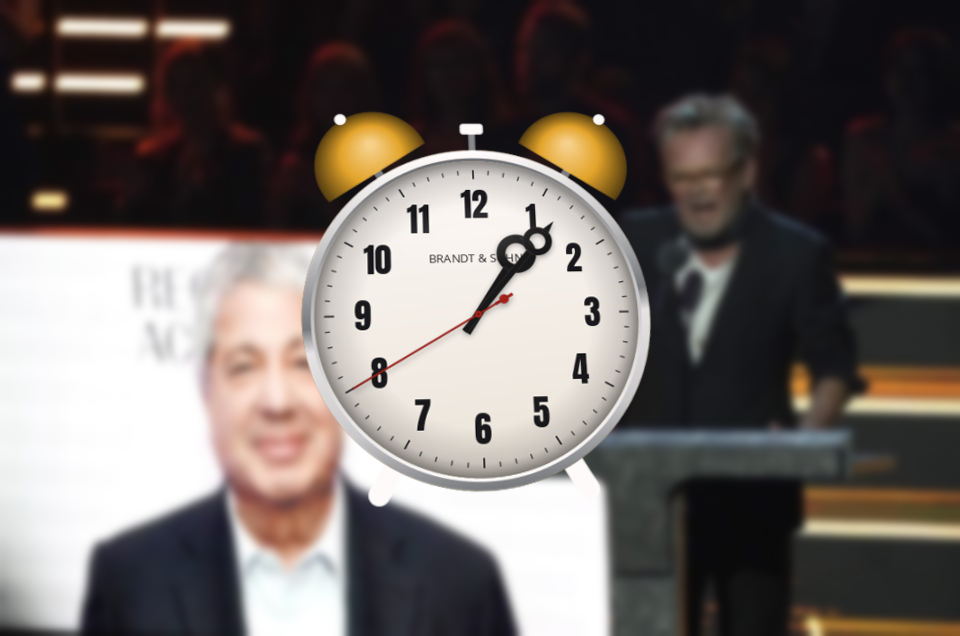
1h06m40s
